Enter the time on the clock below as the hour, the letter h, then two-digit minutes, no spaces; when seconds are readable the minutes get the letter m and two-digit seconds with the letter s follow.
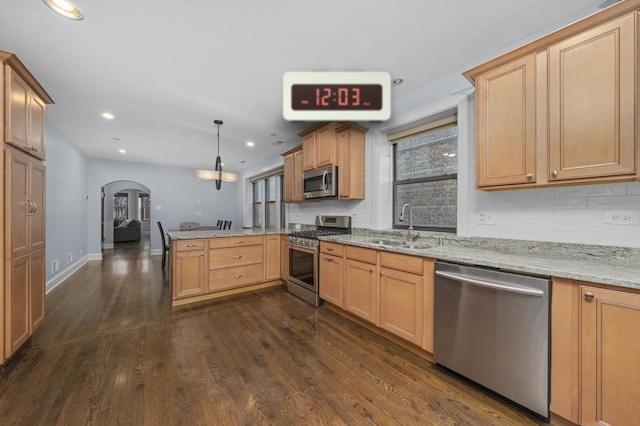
12h03
